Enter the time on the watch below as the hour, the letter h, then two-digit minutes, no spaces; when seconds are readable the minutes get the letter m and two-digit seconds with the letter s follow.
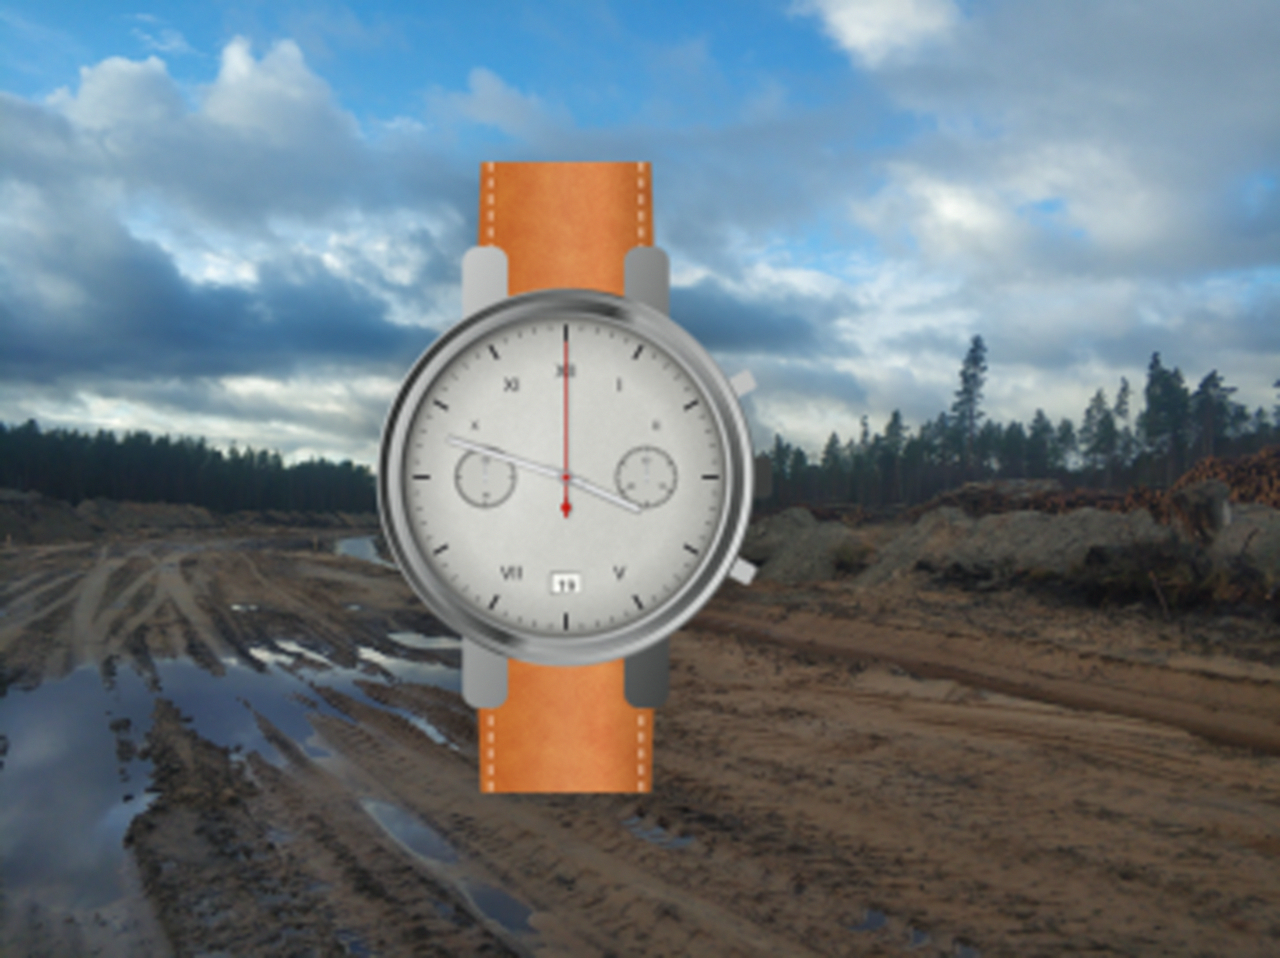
3h48
